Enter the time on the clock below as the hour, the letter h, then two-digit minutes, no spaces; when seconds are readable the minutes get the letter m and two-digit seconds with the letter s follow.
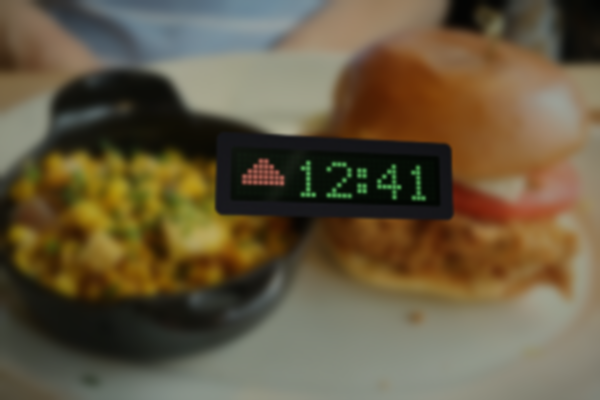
12h41
